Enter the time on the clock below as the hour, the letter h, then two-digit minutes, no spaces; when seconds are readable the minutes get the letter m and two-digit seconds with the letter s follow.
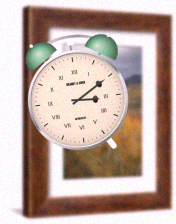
3h10
